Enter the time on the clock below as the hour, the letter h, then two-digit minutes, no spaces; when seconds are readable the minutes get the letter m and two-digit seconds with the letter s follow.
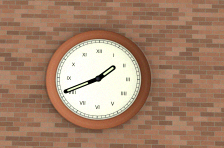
1h41
